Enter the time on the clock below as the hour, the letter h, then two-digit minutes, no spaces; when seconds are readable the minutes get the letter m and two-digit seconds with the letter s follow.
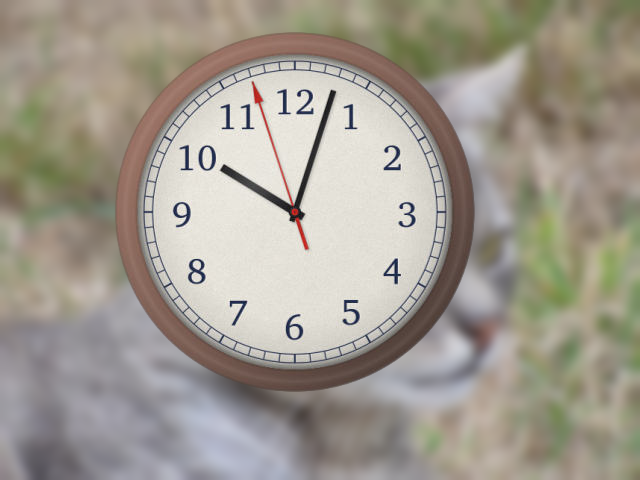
10h02m57s
